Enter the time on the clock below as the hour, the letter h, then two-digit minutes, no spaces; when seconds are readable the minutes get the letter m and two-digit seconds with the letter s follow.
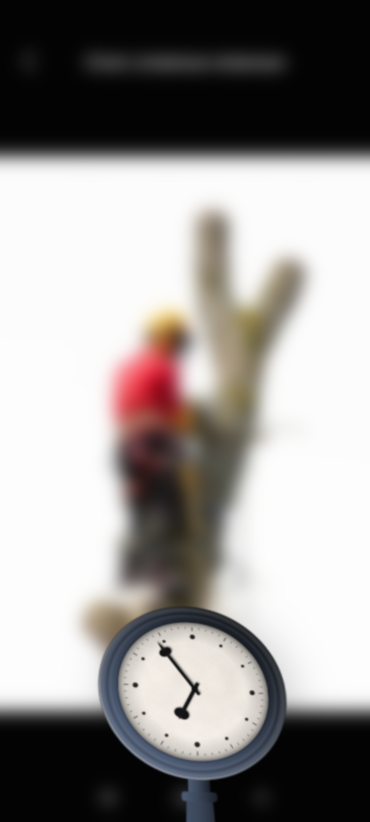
6h54
